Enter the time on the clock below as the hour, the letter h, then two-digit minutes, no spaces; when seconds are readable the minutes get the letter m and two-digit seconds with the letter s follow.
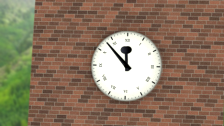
11h53
